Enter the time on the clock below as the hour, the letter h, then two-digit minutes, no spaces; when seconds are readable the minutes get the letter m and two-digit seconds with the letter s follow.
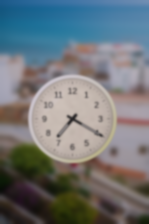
7h20
